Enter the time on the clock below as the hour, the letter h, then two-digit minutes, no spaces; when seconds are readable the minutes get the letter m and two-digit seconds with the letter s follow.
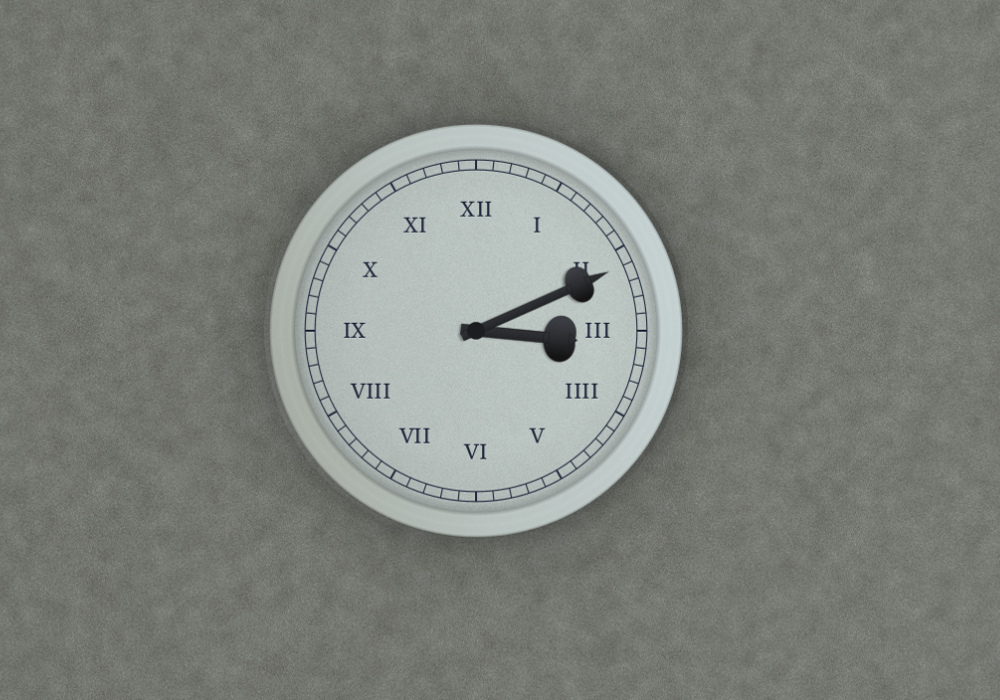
3h11
